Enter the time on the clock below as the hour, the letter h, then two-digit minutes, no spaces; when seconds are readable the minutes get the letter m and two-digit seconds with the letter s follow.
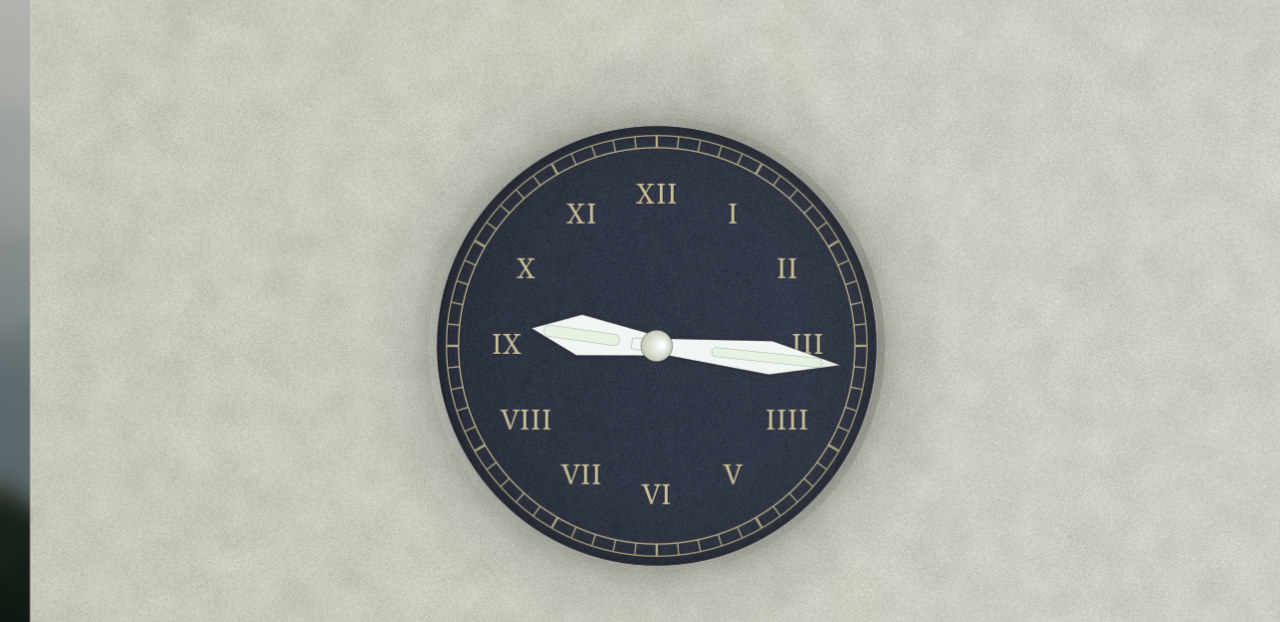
9h16
